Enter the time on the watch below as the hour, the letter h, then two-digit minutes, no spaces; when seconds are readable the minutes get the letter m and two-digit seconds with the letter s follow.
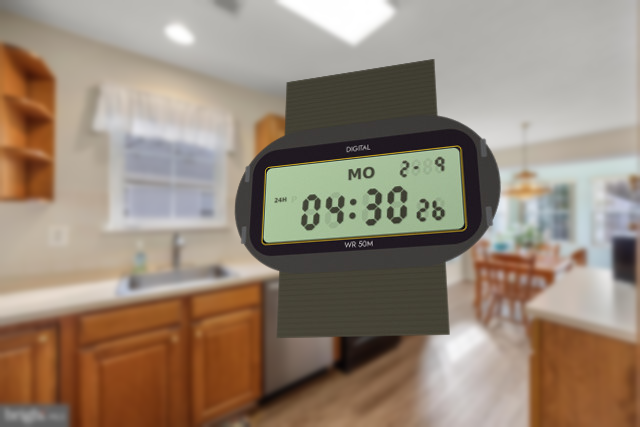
4h30m26s
